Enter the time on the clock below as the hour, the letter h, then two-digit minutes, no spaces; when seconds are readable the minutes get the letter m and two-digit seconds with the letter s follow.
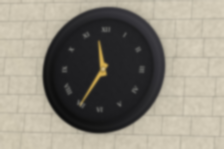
11h35
